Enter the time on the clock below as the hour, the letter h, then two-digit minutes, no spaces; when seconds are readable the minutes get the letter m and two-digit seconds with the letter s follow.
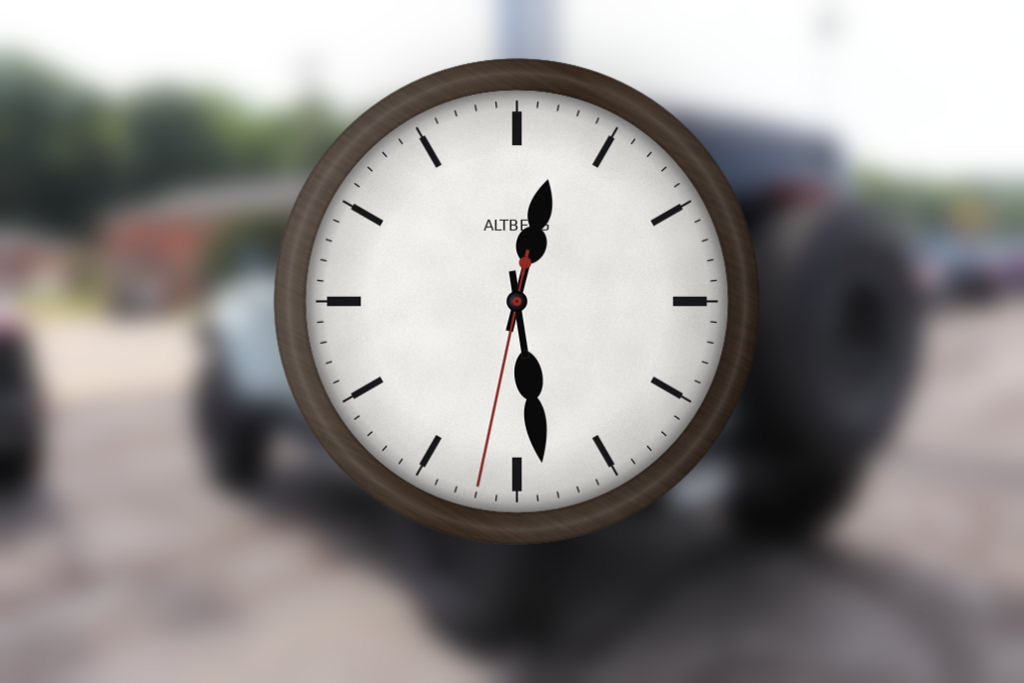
12h28m32s
